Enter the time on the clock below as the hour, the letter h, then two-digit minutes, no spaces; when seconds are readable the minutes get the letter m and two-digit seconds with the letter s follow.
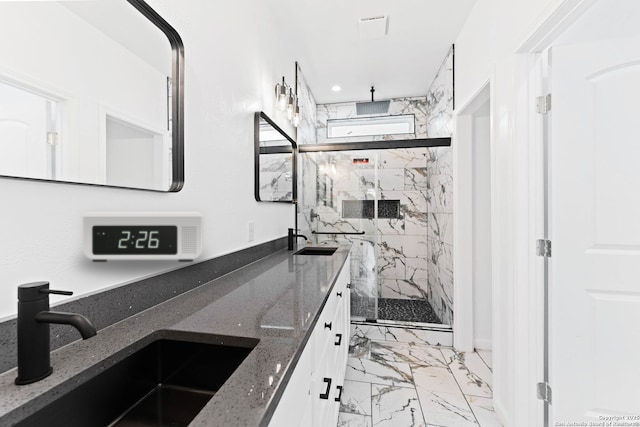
2h26
